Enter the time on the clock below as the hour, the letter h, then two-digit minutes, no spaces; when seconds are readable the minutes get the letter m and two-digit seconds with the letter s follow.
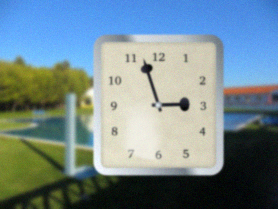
2h57
